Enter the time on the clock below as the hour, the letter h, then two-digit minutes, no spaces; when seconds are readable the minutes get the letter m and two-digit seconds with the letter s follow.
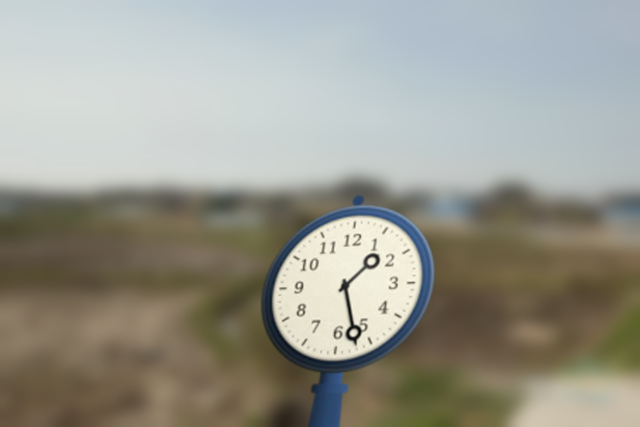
1h27
